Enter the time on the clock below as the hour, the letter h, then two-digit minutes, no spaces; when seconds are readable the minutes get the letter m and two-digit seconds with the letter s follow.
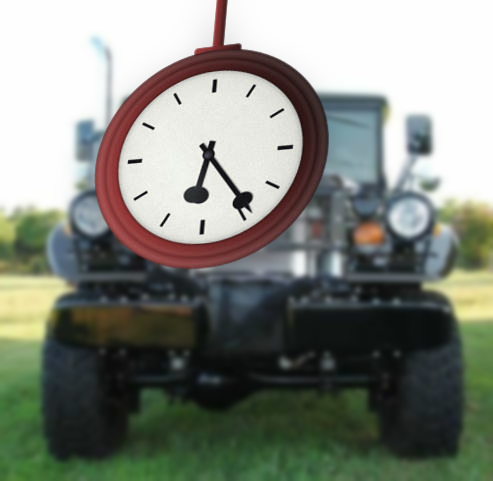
6h24
